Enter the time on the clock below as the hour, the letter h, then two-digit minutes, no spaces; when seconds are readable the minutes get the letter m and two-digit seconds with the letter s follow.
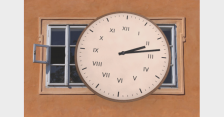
2h13
